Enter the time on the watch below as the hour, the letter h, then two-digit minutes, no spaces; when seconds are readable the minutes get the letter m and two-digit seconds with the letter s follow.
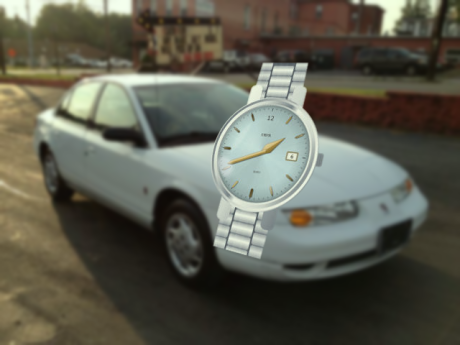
1h41
